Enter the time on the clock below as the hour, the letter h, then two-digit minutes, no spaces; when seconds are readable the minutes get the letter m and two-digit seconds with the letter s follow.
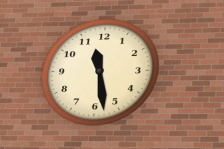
11h28
